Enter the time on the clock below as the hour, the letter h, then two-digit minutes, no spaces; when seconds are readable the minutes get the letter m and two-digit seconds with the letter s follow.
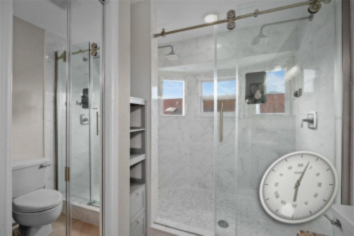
6h03
